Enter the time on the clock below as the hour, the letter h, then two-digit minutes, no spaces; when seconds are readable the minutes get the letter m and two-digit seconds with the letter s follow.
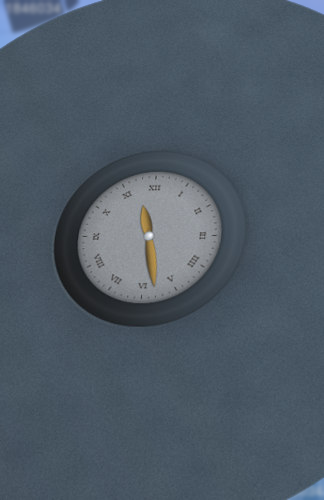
11h28
